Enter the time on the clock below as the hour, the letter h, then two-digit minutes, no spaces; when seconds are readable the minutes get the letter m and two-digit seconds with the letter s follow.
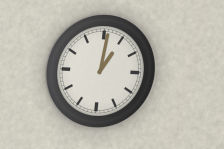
1h01
